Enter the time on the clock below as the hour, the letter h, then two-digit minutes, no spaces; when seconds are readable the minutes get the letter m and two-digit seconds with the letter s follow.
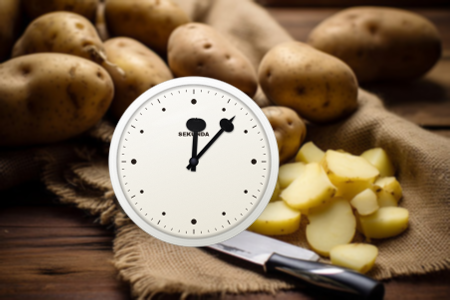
12h07
